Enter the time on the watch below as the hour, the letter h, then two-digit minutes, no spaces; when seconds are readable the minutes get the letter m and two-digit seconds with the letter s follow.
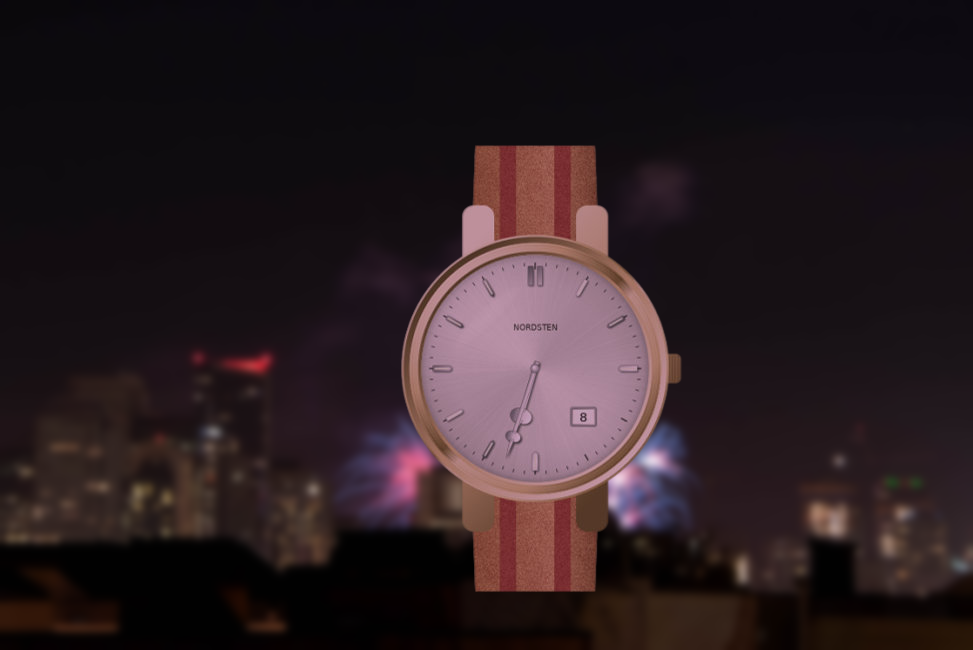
6h33
